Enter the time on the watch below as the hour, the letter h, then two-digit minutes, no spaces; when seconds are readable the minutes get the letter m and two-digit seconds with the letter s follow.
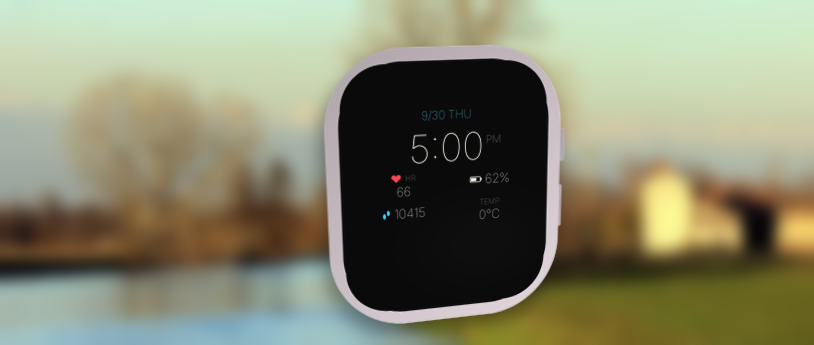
5h00
